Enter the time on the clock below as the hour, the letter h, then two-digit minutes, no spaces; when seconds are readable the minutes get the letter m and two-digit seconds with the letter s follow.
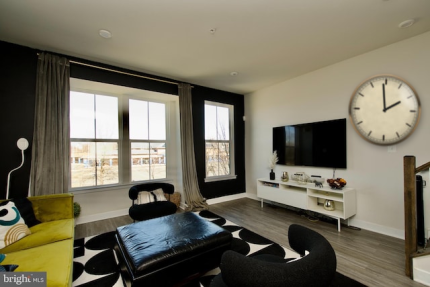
1h59
